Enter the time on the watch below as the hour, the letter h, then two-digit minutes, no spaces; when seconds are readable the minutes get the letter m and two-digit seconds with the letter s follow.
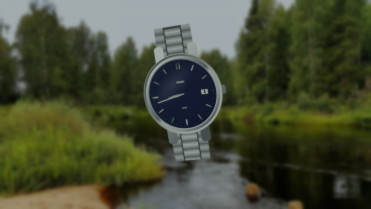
8h43
